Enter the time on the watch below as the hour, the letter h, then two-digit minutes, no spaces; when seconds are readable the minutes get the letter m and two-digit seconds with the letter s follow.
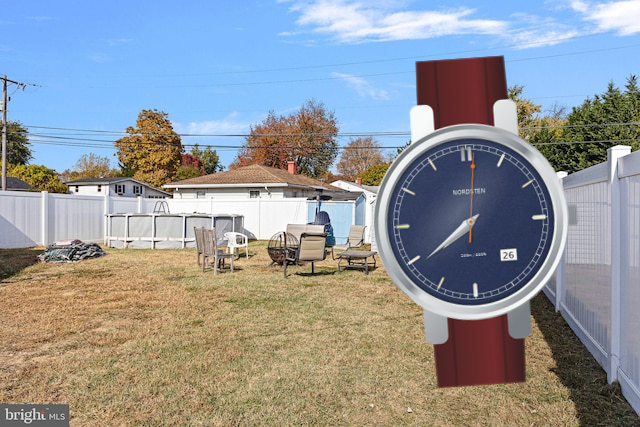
7h39m01s
